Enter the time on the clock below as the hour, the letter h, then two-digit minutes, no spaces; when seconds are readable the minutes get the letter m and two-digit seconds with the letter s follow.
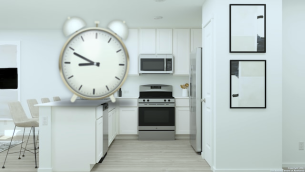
8h49
